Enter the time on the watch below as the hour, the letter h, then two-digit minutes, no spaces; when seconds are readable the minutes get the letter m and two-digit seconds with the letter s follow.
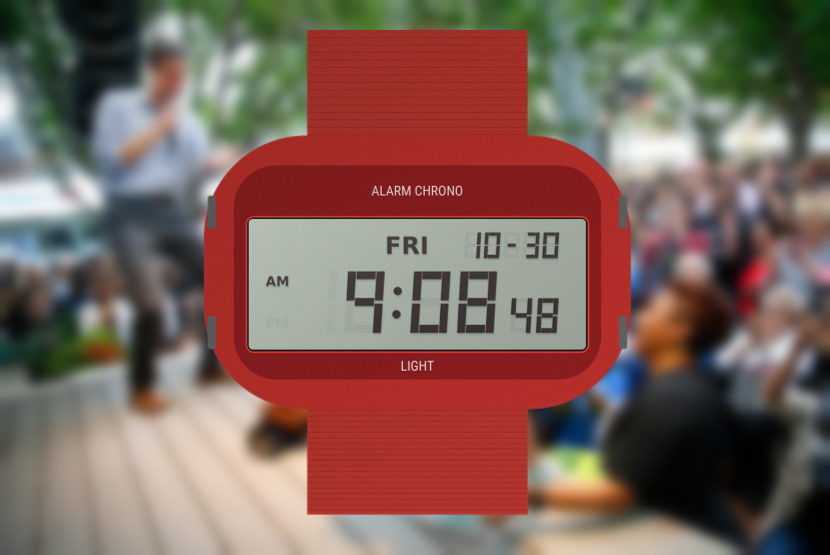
9h08m48s
